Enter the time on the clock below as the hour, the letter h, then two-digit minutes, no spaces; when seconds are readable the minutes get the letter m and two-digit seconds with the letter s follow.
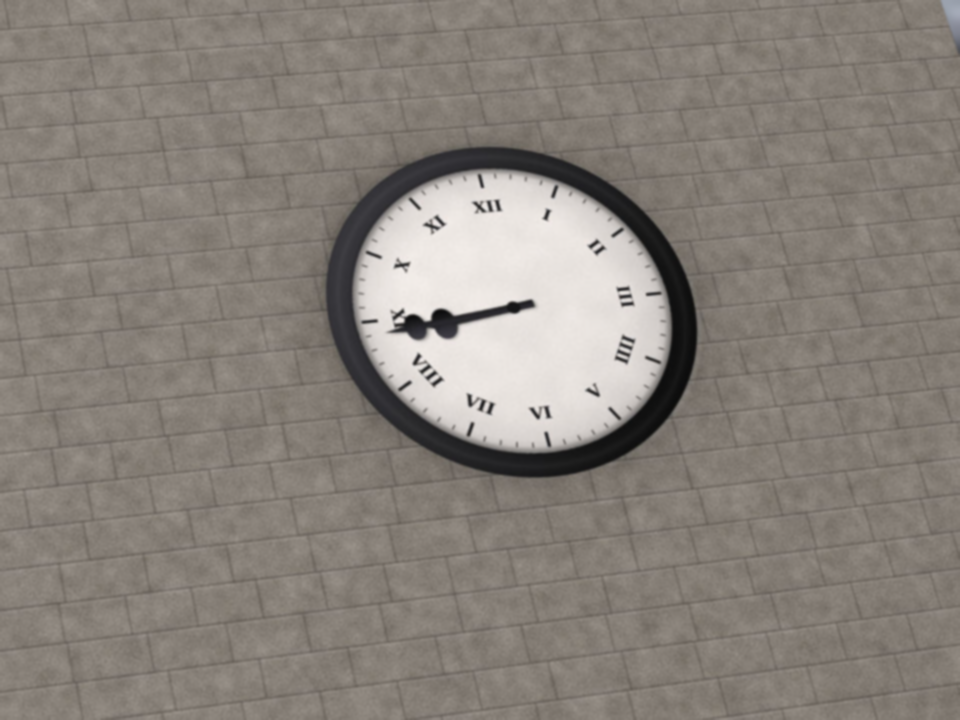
8h44
